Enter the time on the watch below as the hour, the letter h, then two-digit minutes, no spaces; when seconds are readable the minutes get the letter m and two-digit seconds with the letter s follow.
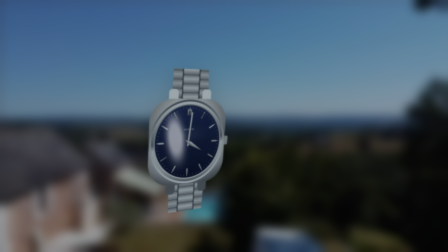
4h01
